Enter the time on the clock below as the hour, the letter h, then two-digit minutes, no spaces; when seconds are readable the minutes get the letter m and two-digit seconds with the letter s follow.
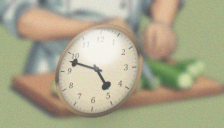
4h48
